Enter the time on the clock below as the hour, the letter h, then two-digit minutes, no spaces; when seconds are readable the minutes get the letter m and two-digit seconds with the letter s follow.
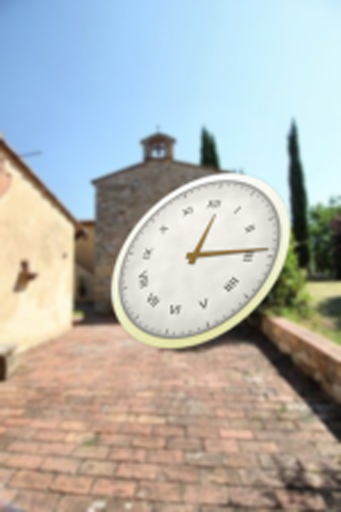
12h14
